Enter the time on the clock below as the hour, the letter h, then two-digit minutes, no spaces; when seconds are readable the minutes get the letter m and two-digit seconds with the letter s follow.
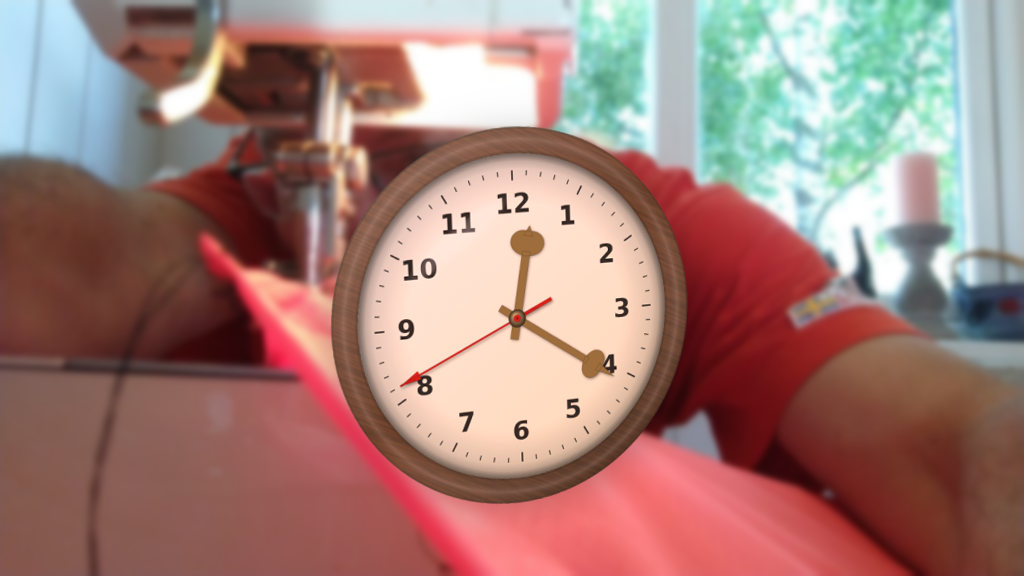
12h20m41s
